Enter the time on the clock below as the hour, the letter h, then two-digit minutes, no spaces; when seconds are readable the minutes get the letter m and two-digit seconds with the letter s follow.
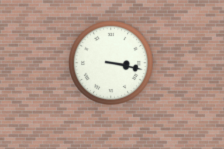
3h17
